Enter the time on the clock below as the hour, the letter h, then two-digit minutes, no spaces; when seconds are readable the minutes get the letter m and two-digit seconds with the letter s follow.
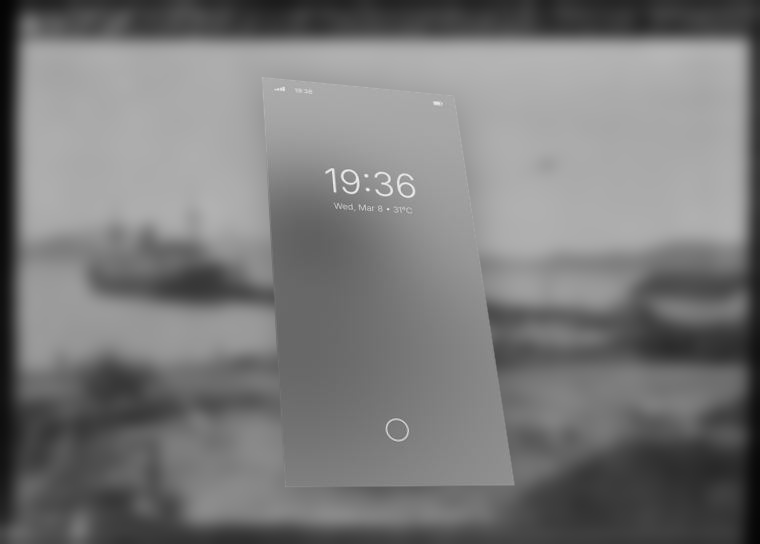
19h36
